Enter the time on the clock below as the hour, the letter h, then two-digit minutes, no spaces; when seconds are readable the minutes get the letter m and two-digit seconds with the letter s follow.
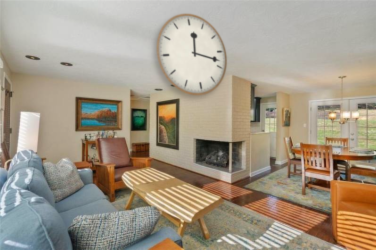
12h18
